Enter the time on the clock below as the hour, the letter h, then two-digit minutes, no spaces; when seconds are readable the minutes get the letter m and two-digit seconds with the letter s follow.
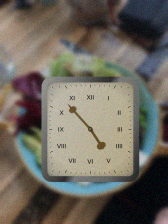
4h53
